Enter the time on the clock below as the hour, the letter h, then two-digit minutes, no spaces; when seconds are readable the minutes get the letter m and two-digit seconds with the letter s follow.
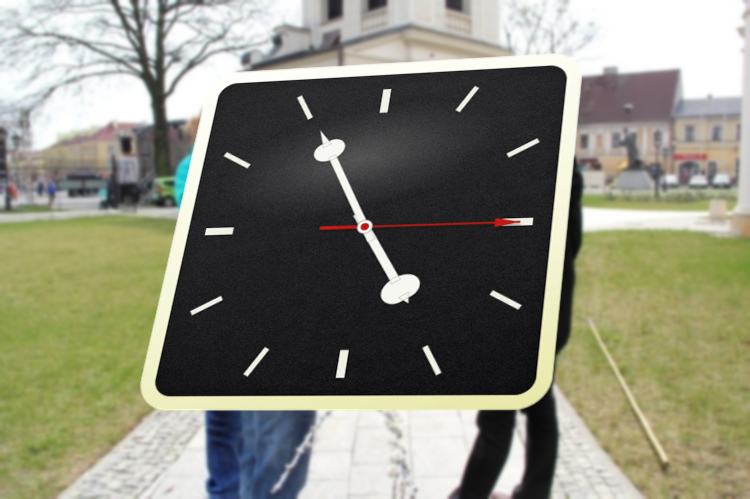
4h55m15s
